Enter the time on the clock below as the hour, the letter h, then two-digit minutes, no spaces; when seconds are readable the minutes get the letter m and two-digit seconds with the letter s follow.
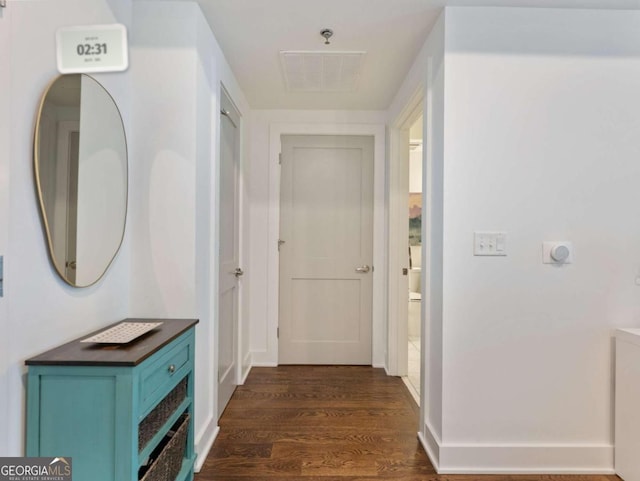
2h31
